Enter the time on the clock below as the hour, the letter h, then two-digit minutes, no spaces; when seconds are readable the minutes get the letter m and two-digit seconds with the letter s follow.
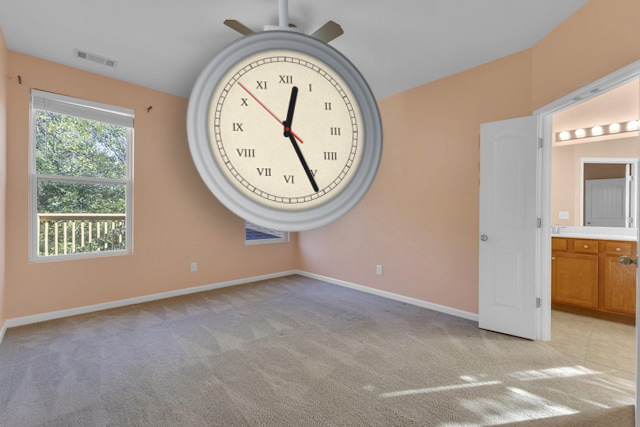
12h25m52s
